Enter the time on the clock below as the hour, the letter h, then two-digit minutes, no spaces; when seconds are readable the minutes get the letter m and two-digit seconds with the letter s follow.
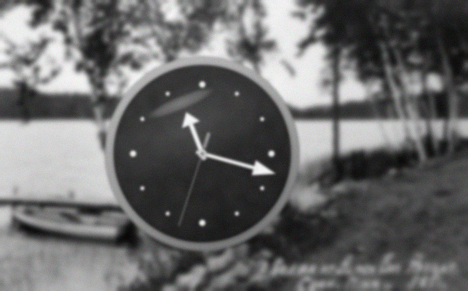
11h17m33s
